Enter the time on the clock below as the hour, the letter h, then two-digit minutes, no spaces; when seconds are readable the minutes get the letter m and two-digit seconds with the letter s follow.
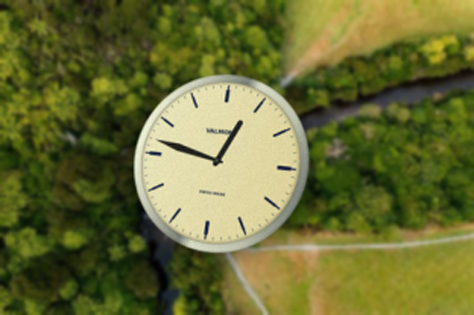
12h47
